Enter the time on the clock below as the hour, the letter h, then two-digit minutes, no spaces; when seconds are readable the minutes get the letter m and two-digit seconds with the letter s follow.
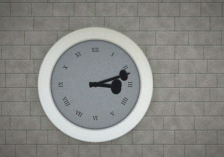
3h12
